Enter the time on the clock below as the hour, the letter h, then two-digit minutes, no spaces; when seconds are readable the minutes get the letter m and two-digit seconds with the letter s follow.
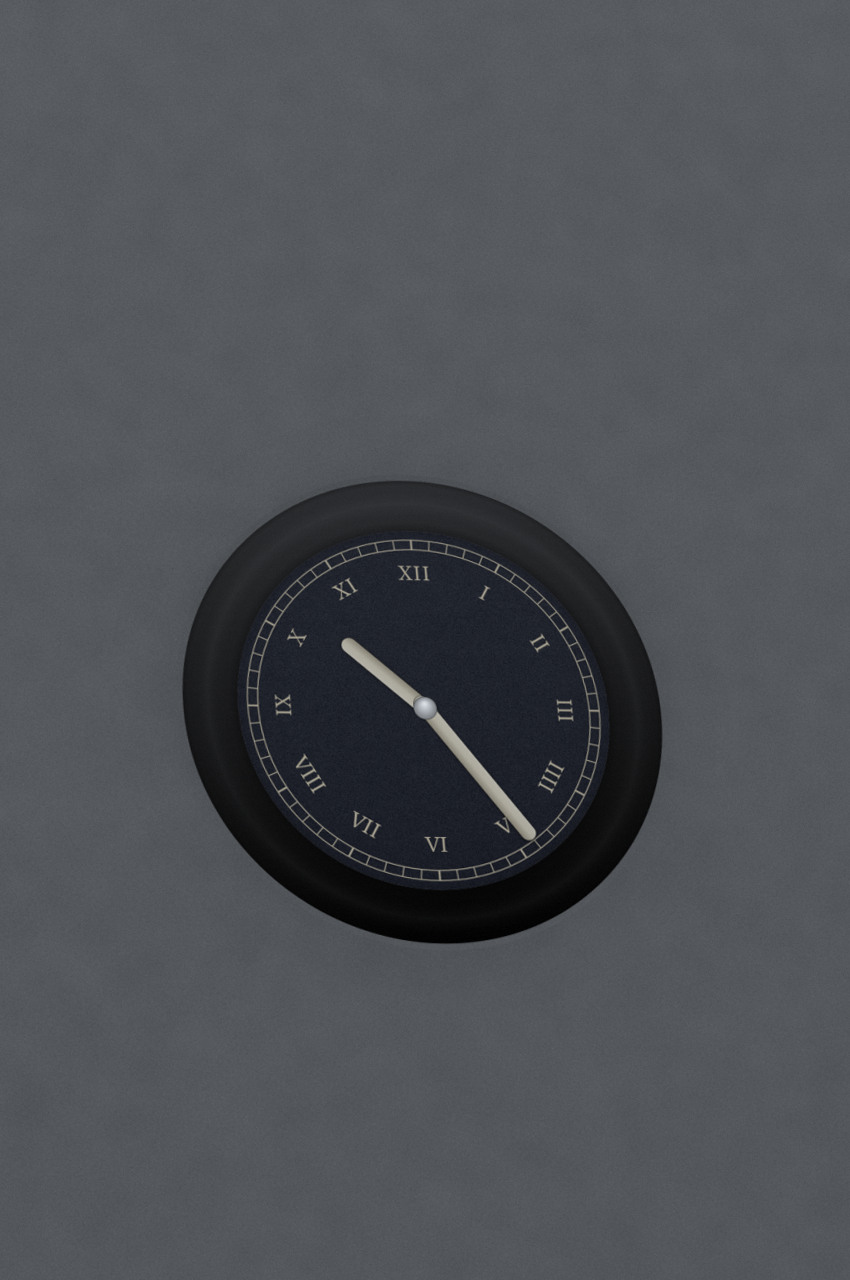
10h24
